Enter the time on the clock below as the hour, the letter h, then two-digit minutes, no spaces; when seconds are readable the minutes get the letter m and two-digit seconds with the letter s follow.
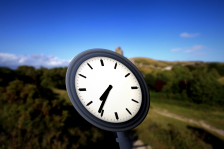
7h36
